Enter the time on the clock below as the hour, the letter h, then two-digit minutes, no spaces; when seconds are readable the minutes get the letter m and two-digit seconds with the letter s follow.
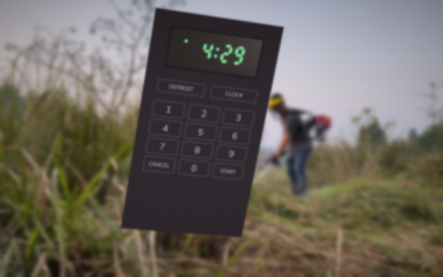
4h29
